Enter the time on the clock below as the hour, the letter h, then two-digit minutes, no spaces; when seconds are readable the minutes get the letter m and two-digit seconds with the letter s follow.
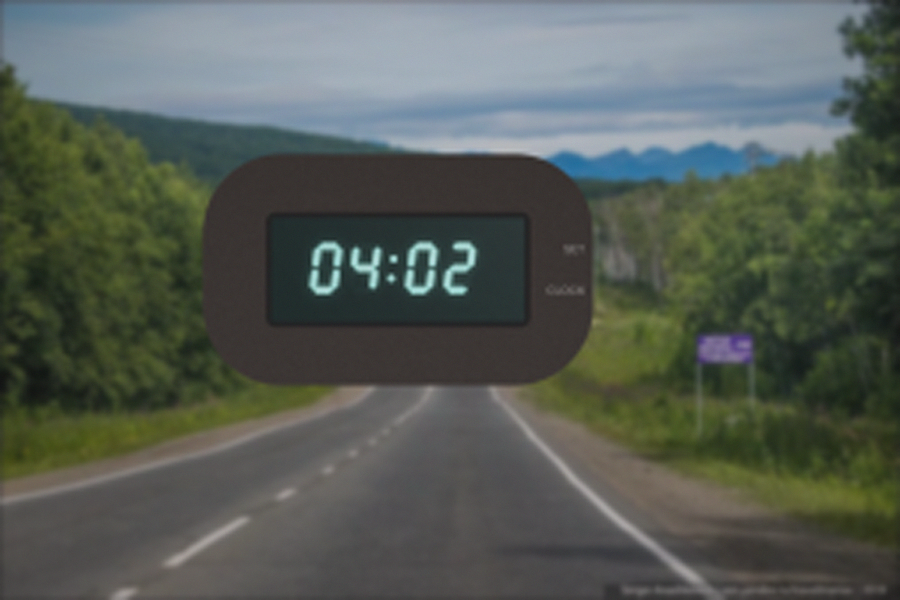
4h02
